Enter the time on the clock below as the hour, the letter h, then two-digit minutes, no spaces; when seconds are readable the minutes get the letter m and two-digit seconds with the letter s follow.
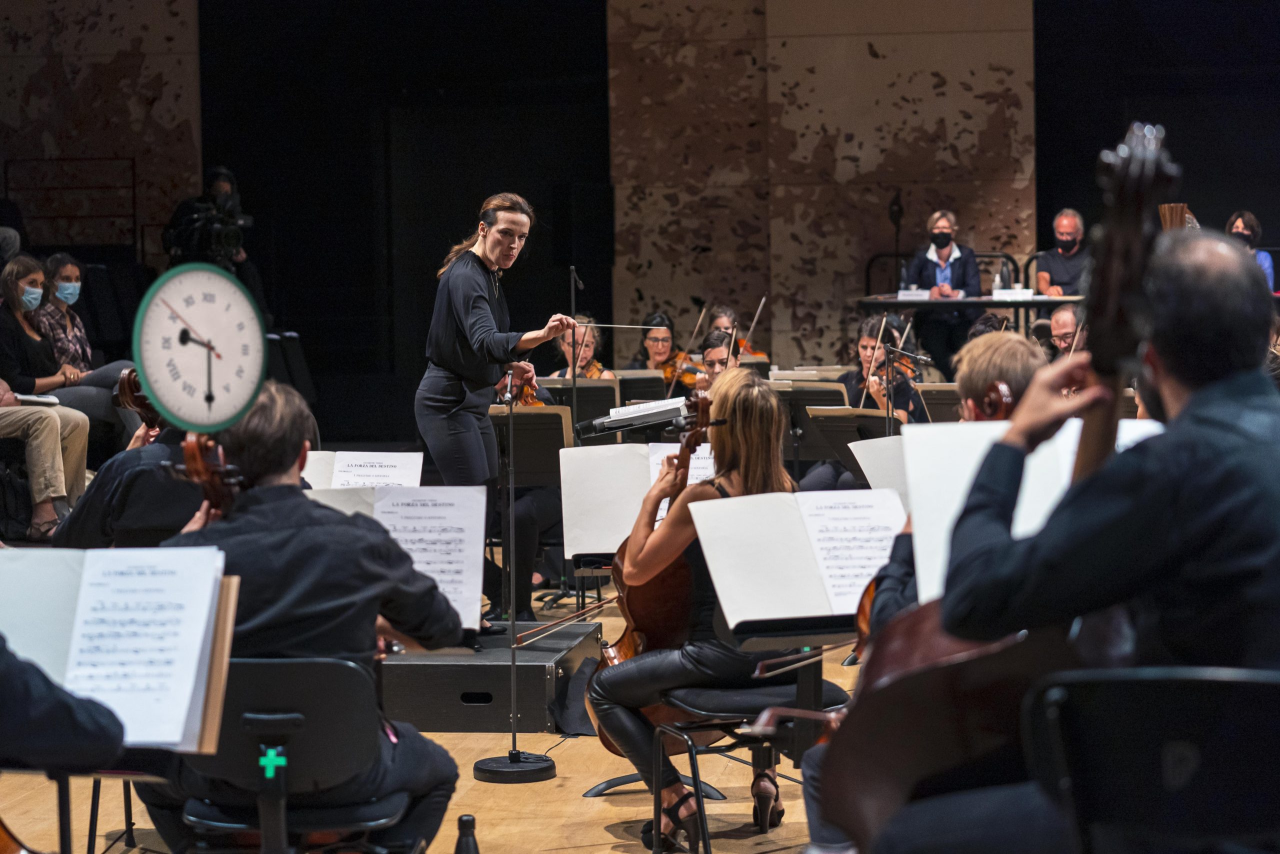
9h29m51s
